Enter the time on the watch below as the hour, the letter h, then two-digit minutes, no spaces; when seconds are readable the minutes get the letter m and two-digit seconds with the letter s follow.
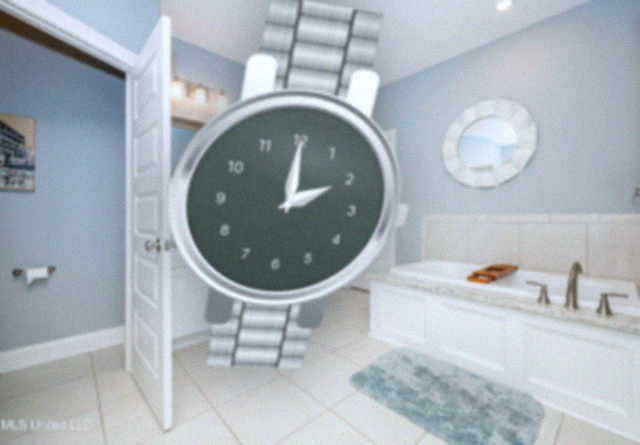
2h00
